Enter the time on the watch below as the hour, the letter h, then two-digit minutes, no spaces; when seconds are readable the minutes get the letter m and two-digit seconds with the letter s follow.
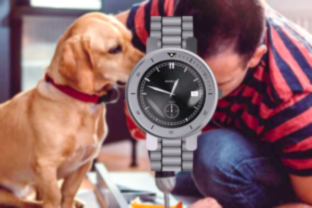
12h48
